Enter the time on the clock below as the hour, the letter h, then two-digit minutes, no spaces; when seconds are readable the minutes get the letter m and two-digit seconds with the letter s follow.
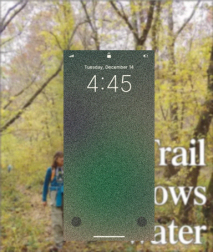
4h45
